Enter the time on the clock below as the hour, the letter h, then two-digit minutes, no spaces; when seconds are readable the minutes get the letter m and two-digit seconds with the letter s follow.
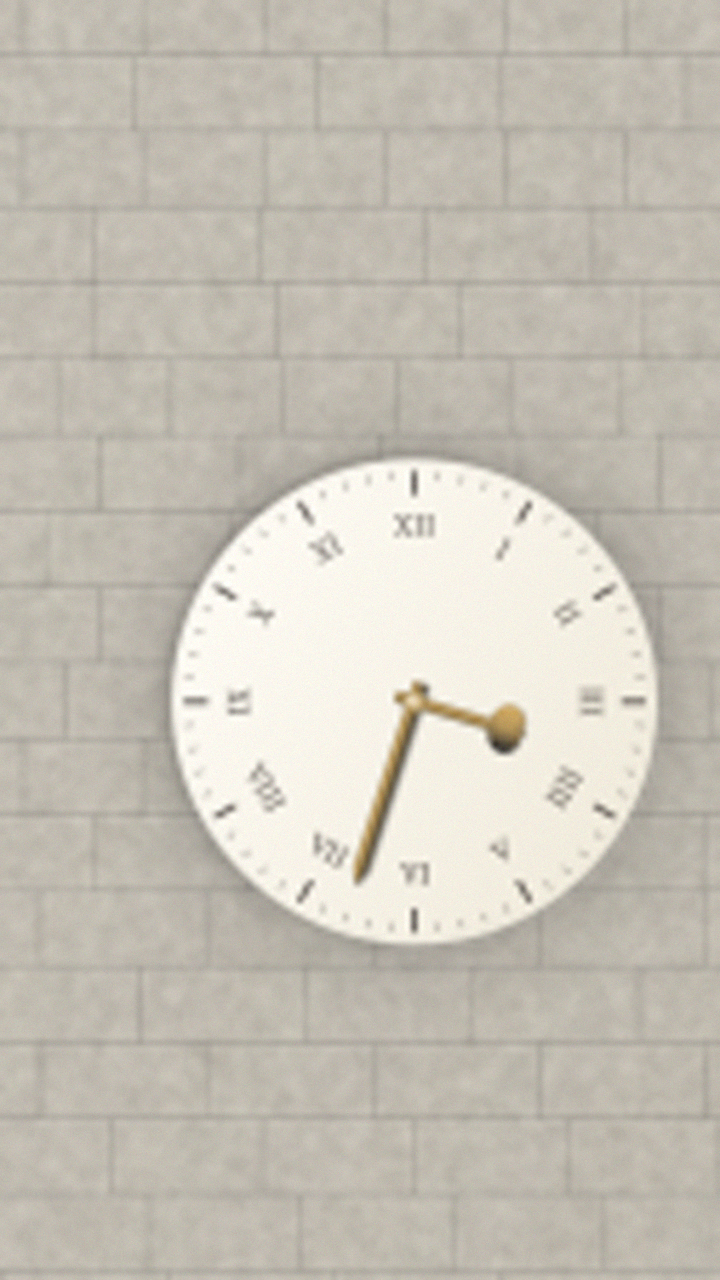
3h33
